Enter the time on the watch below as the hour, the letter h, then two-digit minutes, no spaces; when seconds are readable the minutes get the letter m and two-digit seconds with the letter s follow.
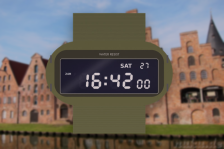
16h42m00s
